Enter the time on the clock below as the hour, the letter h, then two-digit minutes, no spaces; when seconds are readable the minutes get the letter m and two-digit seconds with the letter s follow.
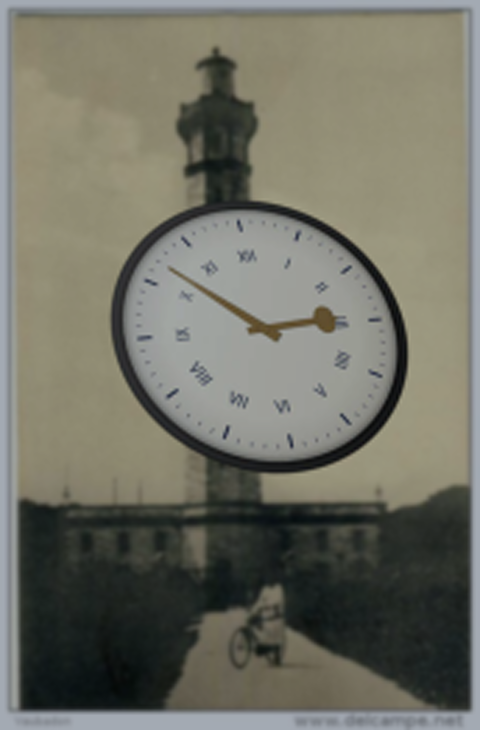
2h52
